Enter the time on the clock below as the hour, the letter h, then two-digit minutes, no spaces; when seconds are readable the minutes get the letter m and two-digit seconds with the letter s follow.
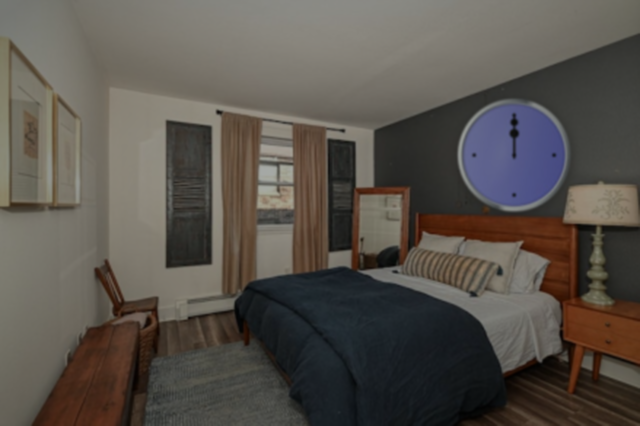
12h00
